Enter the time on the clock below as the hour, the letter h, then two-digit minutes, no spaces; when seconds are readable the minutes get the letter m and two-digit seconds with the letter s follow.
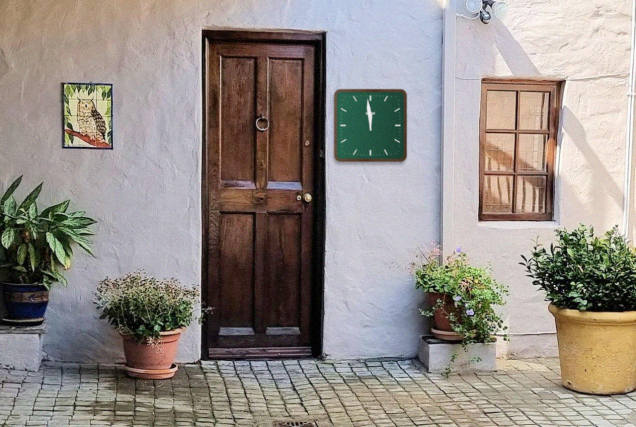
11h59
